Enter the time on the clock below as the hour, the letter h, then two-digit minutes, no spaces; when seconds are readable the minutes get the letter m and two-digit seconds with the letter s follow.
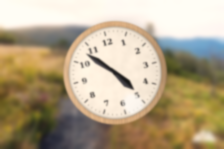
4h53
